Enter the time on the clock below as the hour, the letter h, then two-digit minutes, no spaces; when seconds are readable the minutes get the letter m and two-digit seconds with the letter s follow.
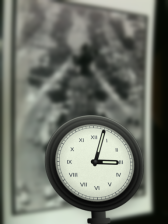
3h03
